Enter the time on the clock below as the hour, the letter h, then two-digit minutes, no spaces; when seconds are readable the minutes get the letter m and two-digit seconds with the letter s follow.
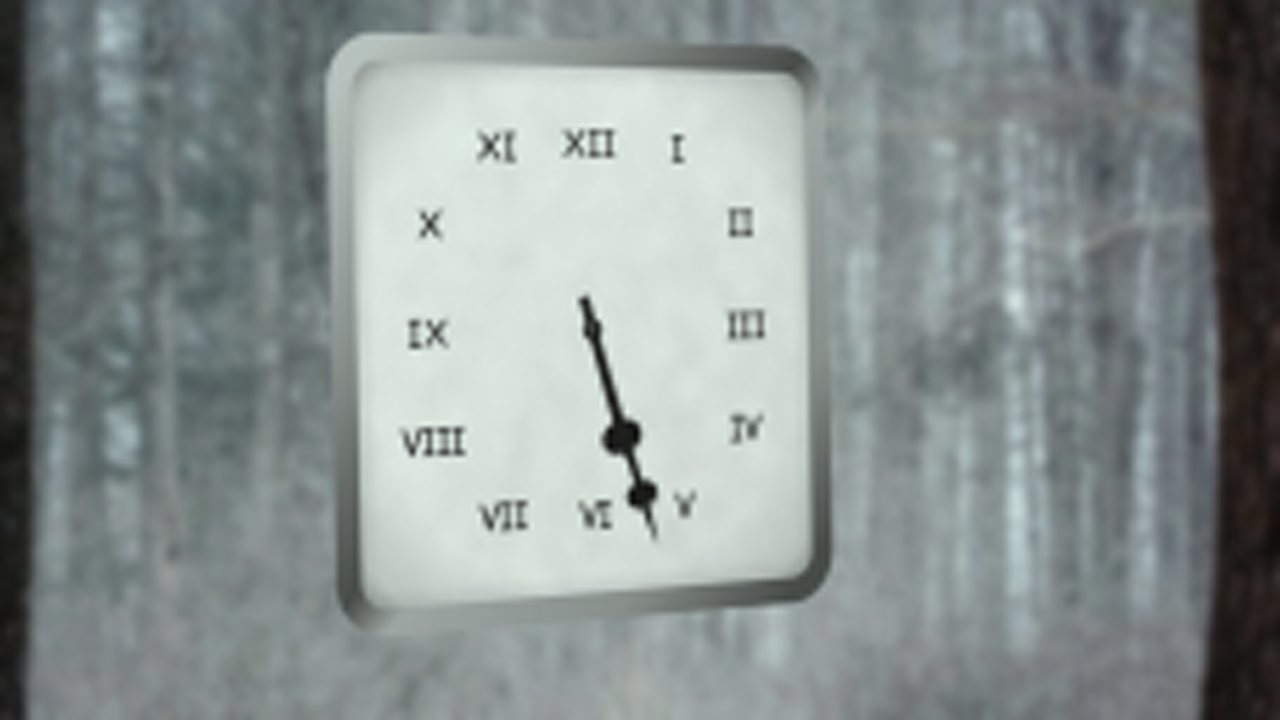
5h27
